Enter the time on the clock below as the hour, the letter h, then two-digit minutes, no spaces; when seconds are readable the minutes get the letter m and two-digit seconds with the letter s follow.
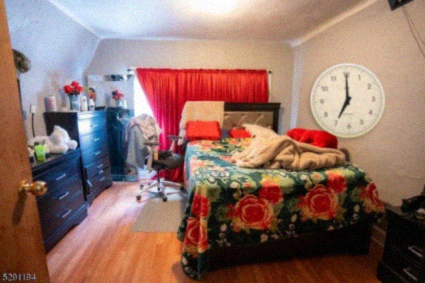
7h00
